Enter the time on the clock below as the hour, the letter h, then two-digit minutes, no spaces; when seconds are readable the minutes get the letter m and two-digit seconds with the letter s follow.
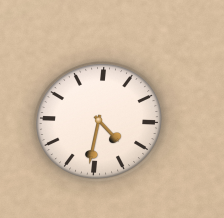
4h31
